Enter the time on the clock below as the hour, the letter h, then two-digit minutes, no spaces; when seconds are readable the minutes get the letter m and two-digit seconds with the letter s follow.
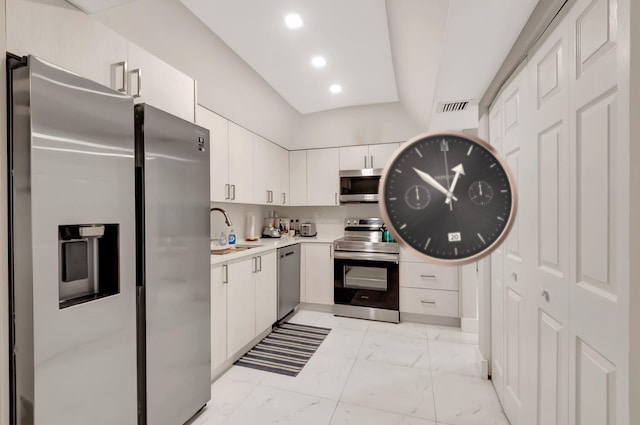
12h52
